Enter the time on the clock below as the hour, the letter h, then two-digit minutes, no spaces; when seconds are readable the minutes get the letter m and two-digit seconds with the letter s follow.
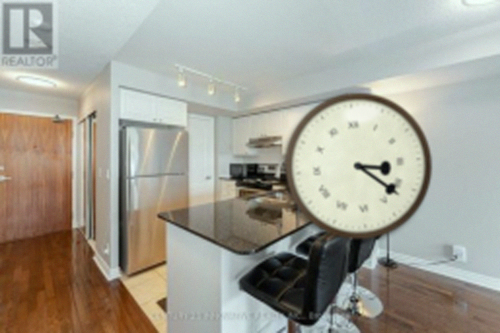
3h22
